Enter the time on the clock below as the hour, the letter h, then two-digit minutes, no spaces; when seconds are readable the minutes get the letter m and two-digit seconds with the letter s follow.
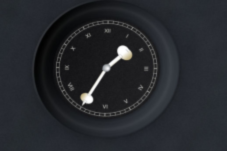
1h35
